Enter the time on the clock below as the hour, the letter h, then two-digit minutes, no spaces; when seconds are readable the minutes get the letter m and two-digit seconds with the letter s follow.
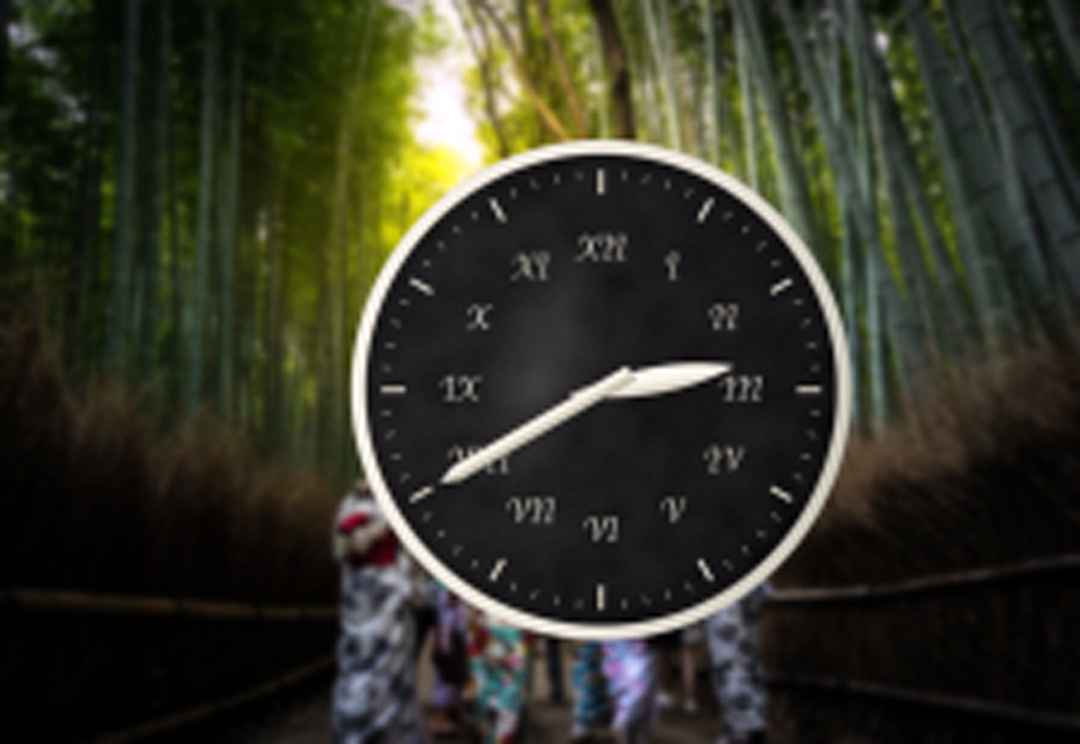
2h40
